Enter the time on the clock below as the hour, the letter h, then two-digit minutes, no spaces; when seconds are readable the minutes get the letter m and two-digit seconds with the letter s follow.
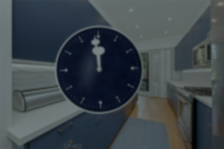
11h59
